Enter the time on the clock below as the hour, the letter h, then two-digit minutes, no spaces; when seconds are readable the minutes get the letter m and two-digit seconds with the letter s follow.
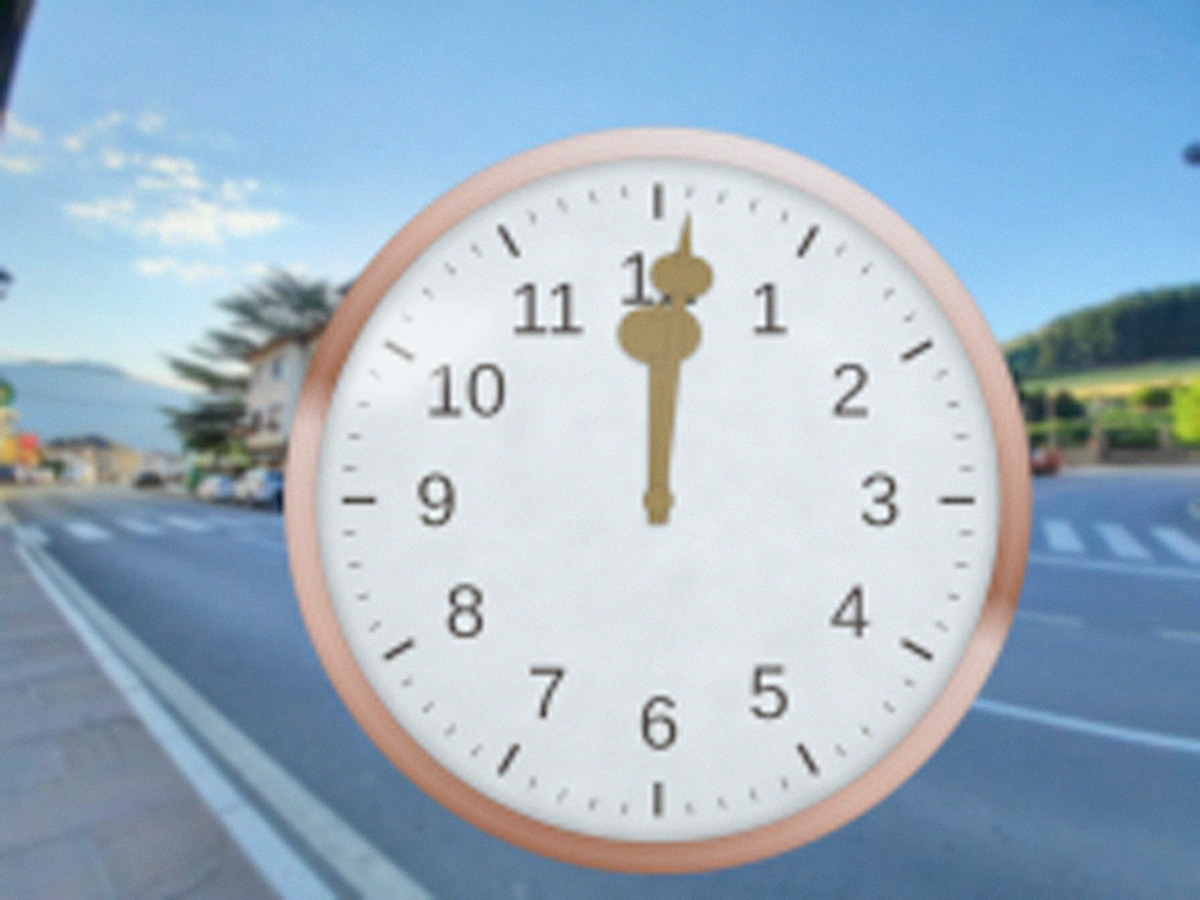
12h01
